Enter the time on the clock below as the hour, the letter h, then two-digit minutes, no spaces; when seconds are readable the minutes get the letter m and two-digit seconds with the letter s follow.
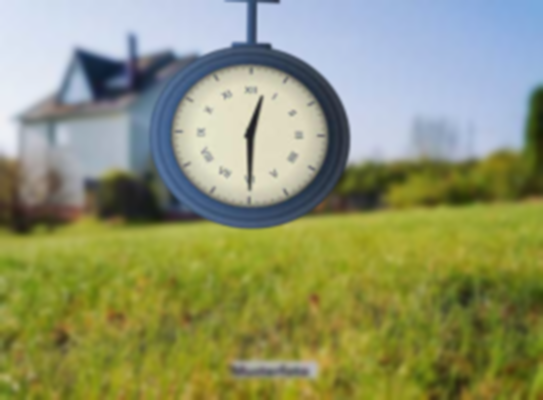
12h30
